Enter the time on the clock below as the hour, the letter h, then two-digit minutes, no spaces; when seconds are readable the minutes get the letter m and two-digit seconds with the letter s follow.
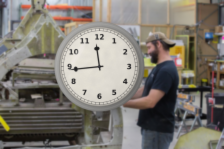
11h44
